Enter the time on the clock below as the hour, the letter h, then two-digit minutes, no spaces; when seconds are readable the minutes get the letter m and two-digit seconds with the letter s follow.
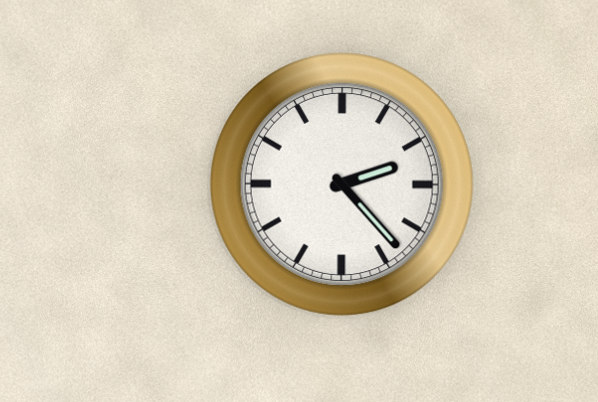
2h23
